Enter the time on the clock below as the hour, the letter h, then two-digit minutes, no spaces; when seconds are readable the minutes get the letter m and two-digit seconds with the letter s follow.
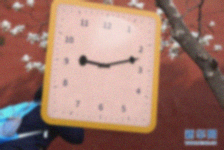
9h12
